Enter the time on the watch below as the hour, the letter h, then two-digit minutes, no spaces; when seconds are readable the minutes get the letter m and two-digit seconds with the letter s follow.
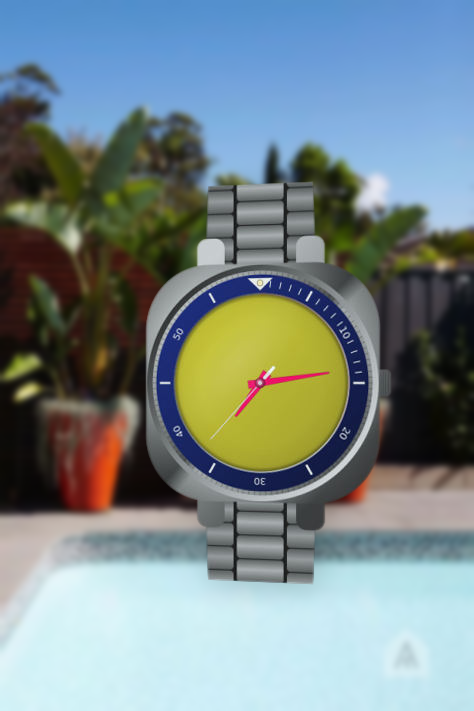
7h13m37s
